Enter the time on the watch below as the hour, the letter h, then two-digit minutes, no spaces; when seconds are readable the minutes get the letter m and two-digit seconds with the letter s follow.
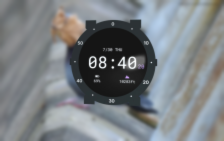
8h40
